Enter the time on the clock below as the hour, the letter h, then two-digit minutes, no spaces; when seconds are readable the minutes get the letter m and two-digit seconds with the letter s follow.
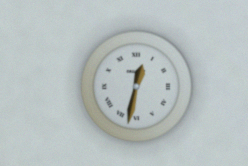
12h32
